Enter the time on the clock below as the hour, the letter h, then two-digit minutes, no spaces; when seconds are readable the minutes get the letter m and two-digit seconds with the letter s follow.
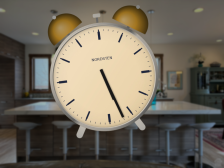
5h27
